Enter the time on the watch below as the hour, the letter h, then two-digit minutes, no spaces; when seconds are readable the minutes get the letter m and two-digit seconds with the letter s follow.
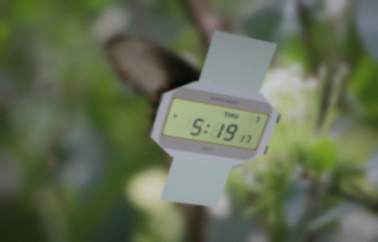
5h19
